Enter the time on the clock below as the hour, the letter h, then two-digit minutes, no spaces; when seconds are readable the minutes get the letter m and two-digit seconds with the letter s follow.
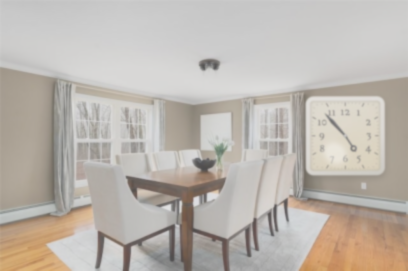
4h53
